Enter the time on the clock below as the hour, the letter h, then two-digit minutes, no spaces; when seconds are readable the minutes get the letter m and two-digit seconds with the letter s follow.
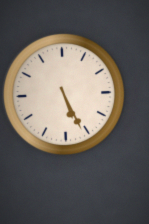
5h26
